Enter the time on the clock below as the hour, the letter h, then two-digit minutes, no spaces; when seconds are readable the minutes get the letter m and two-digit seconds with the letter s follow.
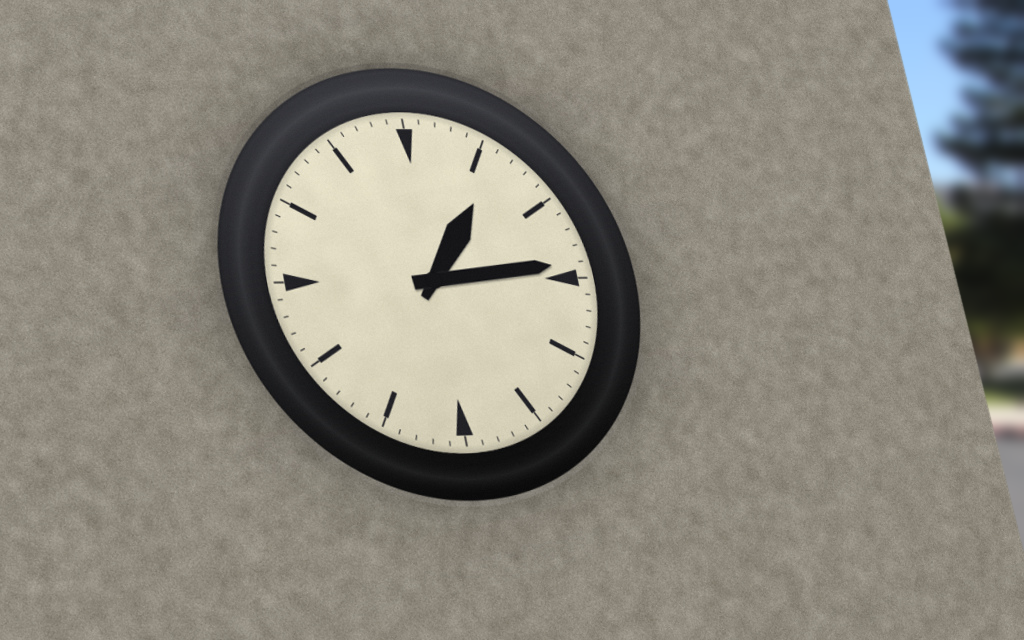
1h14
